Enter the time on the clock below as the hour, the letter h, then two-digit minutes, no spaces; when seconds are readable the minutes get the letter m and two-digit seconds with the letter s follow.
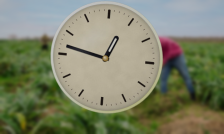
12h47
